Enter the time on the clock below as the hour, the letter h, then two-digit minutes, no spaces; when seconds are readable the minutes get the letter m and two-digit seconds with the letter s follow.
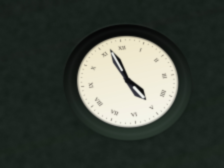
4h57
